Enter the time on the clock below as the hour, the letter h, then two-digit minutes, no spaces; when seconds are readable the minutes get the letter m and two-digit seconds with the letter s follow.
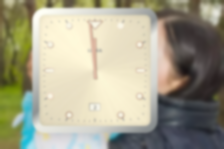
11h59
